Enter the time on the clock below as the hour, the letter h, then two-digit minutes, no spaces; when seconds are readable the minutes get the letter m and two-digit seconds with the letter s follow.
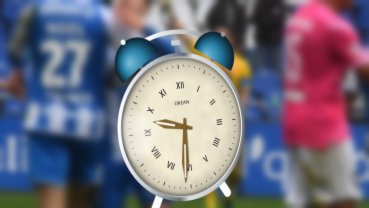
9h31
